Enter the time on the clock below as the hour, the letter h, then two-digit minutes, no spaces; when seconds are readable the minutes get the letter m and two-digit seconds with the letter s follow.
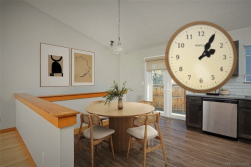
2h05
